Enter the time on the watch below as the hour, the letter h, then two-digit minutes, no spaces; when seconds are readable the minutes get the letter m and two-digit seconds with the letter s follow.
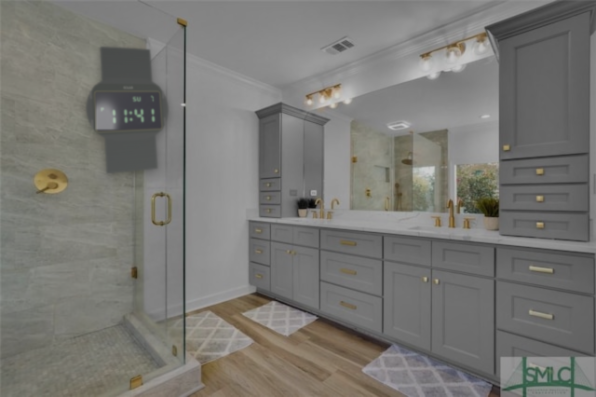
11h41
